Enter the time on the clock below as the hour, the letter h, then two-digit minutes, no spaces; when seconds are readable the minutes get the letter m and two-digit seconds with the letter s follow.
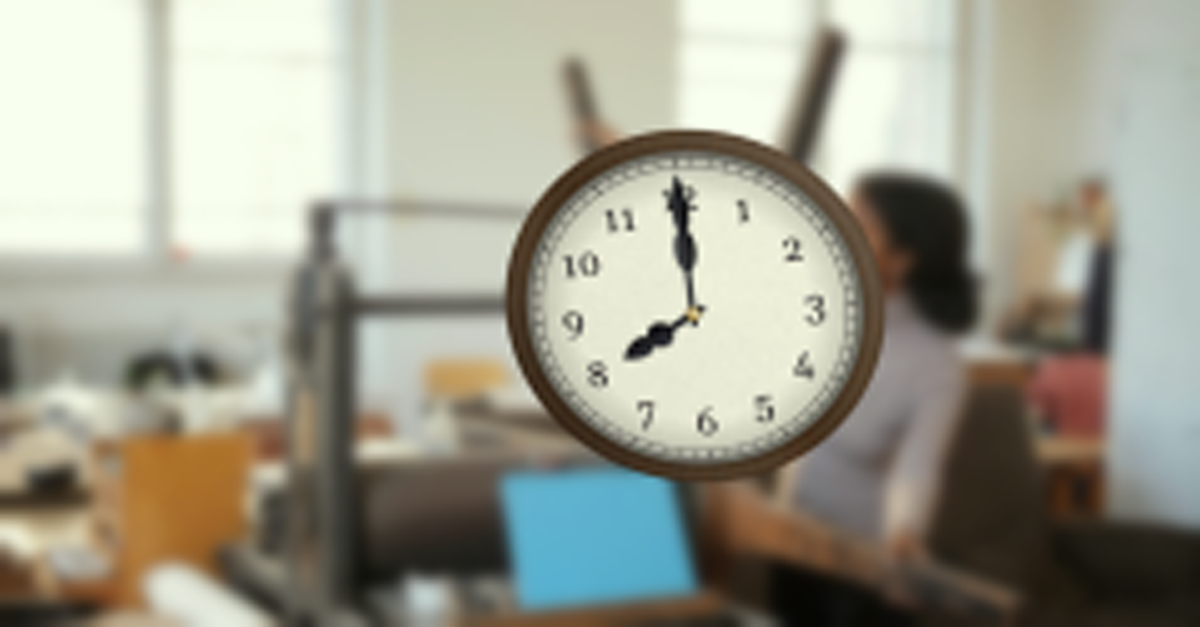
8h00
